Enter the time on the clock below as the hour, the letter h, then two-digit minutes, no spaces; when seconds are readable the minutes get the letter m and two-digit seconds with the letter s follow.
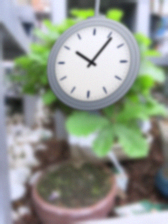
10h06
